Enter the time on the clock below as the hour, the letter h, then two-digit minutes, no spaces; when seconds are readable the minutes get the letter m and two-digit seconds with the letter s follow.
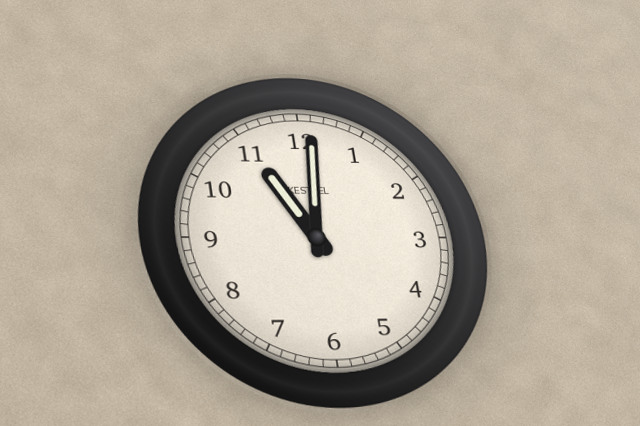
11h01
